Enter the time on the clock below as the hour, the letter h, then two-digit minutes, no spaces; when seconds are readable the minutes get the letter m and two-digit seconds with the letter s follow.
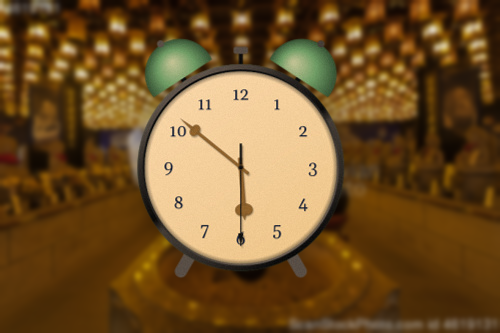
5h51m30s
